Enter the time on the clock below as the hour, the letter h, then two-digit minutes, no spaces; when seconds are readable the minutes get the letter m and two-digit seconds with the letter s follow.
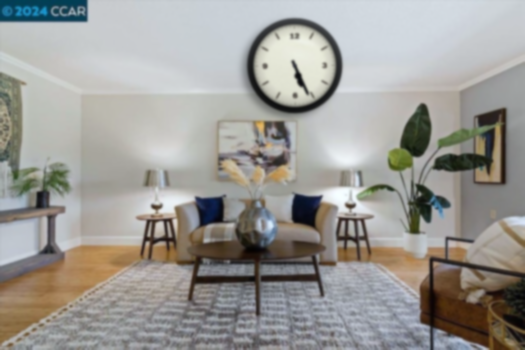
5h26
